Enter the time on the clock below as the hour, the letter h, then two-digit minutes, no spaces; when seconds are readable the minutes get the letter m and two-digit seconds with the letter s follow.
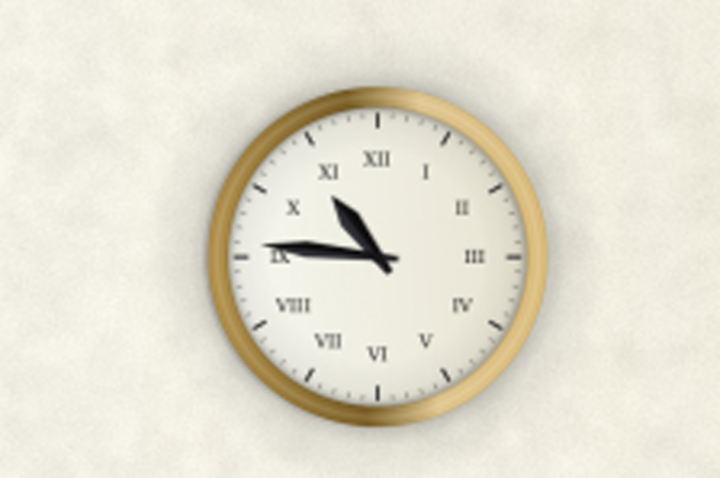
10h46
